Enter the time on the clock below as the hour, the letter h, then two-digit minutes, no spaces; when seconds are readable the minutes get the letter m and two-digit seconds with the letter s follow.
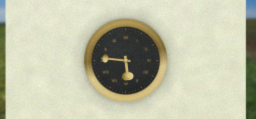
5h46
